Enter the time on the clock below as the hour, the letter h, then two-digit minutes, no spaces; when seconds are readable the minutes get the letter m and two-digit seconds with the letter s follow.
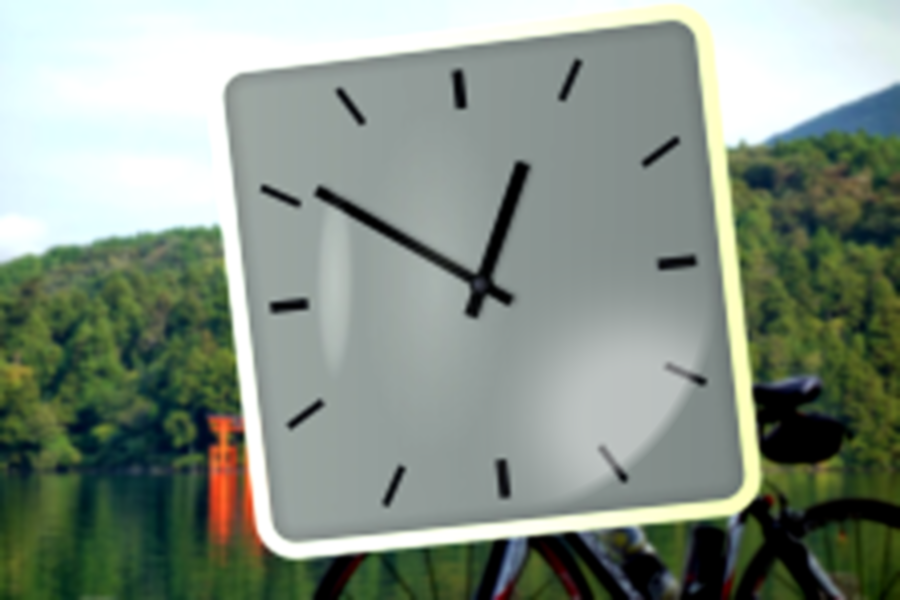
12h51
